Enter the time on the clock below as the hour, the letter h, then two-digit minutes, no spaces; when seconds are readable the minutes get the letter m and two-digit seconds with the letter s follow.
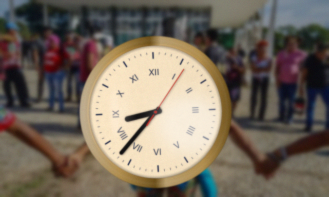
8h37m06s
